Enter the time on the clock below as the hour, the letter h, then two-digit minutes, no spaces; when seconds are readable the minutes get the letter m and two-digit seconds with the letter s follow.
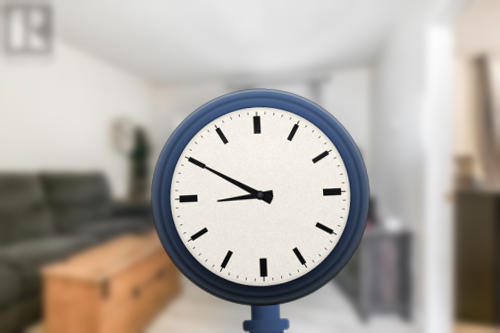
8h50
